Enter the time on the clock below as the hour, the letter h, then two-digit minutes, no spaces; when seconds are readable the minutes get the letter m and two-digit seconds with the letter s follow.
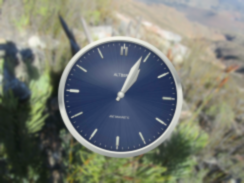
1h04
